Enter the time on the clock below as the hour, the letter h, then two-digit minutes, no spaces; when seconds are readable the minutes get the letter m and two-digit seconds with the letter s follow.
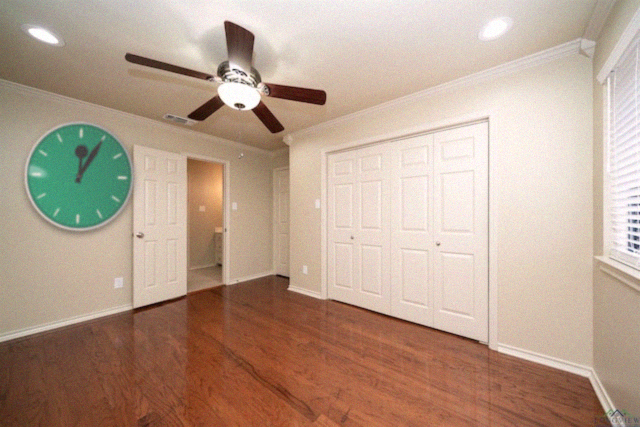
12h05
